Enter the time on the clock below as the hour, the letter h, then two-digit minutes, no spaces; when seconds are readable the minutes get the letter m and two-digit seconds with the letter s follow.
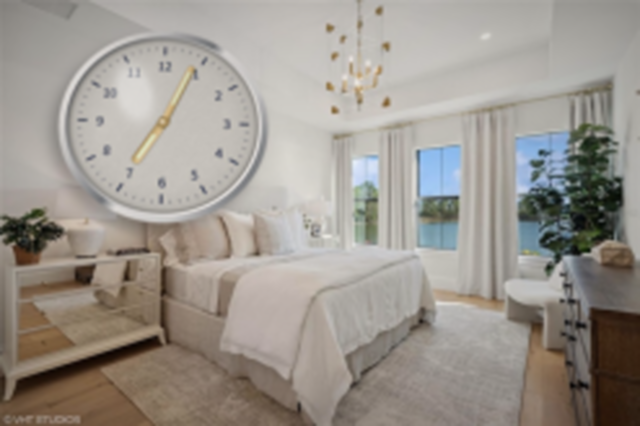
7h04
